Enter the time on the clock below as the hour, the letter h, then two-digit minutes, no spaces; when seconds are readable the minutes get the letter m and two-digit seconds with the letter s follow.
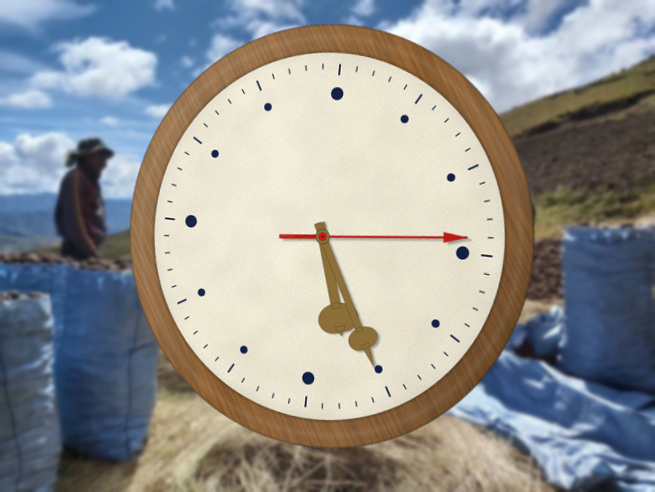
5h25m14s
